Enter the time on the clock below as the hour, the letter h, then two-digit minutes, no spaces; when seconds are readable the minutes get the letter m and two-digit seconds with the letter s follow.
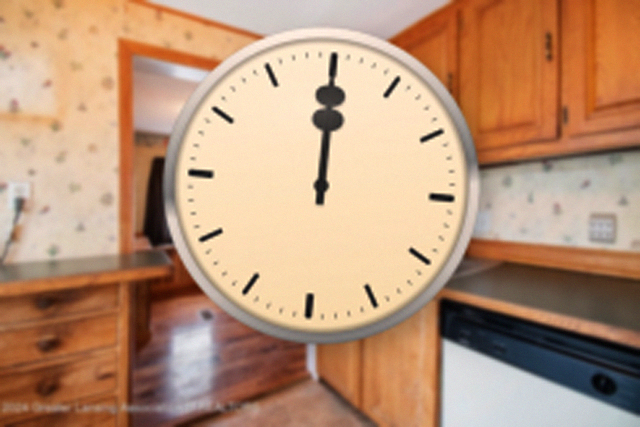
12h00
